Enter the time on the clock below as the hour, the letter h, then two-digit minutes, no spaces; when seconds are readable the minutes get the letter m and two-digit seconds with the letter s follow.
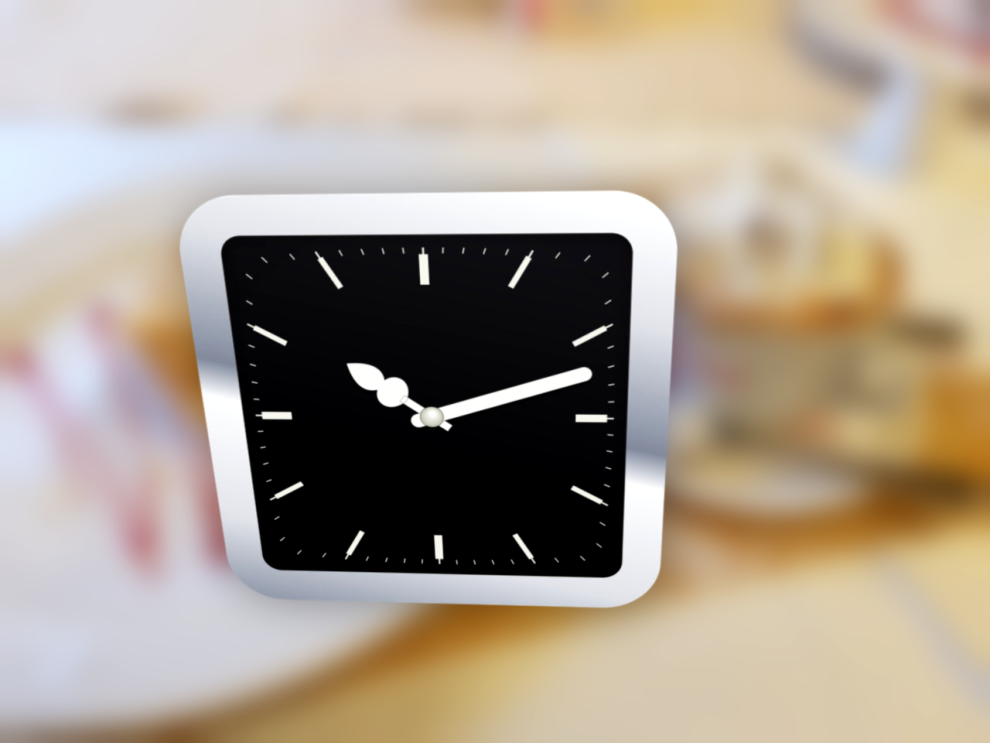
10h12
